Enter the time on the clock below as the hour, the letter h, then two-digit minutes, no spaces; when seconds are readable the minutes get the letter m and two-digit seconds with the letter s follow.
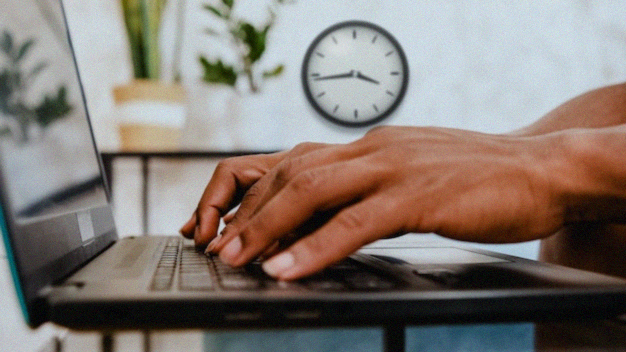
3h44
